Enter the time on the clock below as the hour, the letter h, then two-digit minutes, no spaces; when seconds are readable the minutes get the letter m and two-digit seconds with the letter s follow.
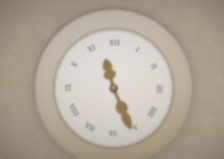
11h26
